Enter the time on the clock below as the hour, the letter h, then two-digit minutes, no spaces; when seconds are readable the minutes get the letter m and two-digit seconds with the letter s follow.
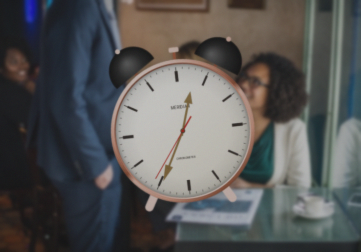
12h34m36s
